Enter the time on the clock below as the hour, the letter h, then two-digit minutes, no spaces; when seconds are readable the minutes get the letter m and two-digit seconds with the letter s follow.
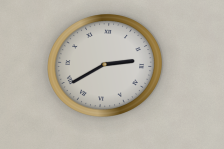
2h39
